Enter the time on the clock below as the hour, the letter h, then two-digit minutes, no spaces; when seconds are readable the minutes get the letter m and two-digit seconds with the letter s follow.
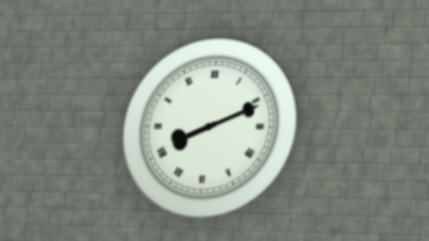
8h11
